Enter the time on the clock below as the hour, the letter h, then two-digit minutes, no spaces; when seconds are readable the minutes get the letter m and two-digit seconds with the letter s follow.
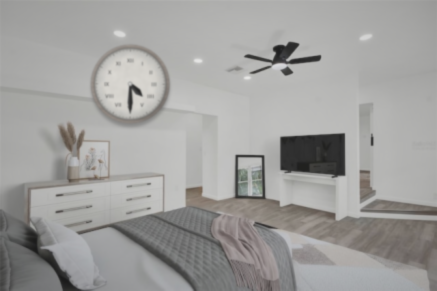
4h30
